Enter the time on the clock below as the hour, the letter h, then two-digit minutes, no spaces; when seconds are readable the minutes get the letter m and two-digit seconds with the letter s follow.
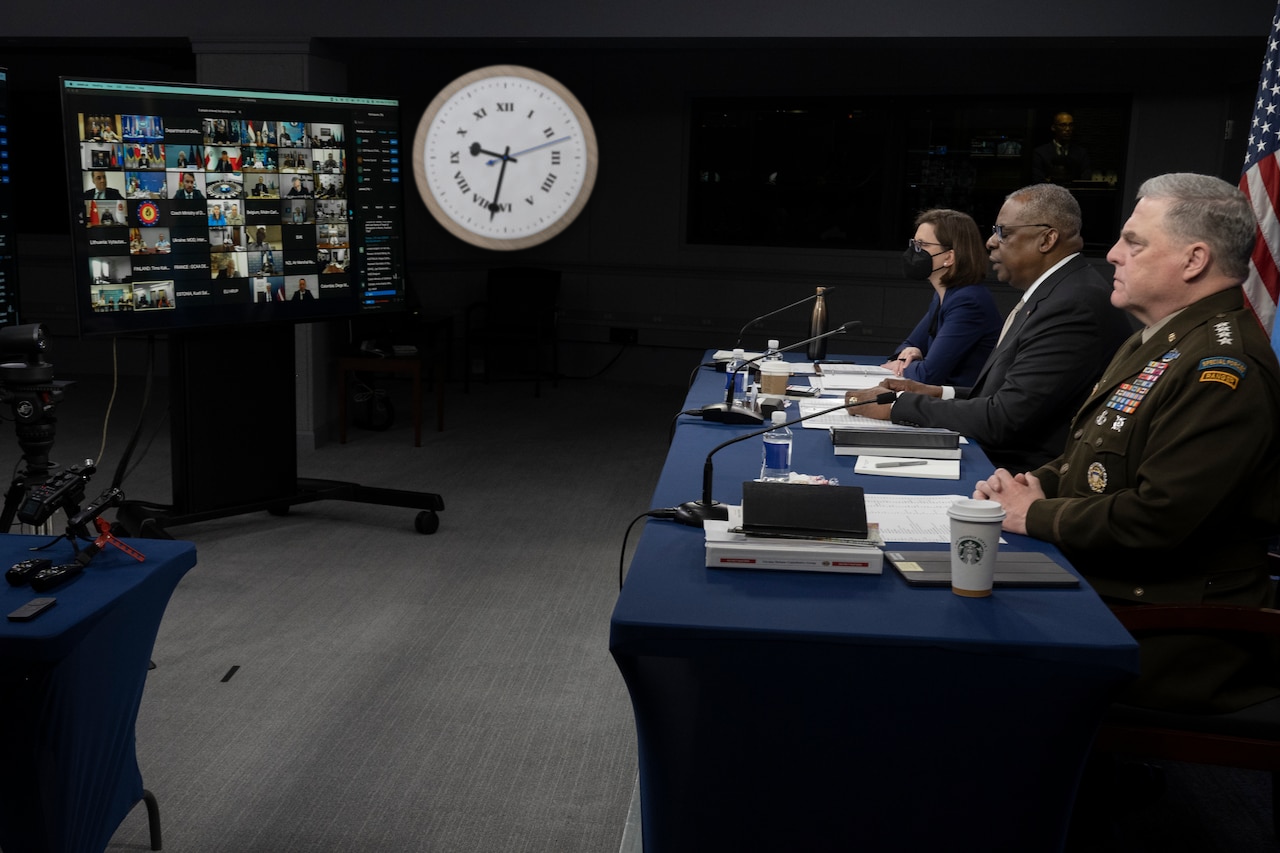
9h32m12s
